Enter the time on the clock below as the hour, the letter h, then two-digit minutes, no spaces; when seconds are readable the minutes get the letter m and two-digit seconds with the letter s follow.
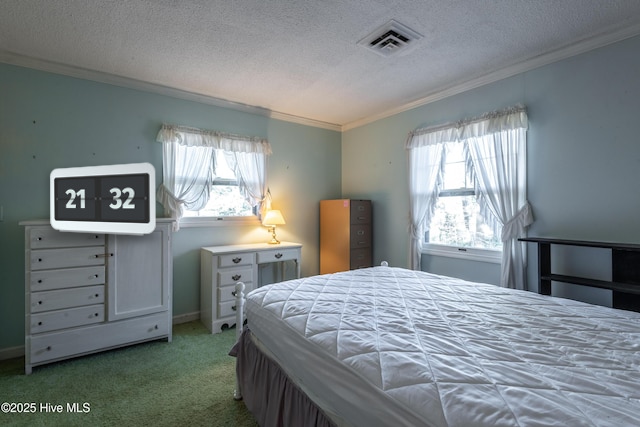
21h32
